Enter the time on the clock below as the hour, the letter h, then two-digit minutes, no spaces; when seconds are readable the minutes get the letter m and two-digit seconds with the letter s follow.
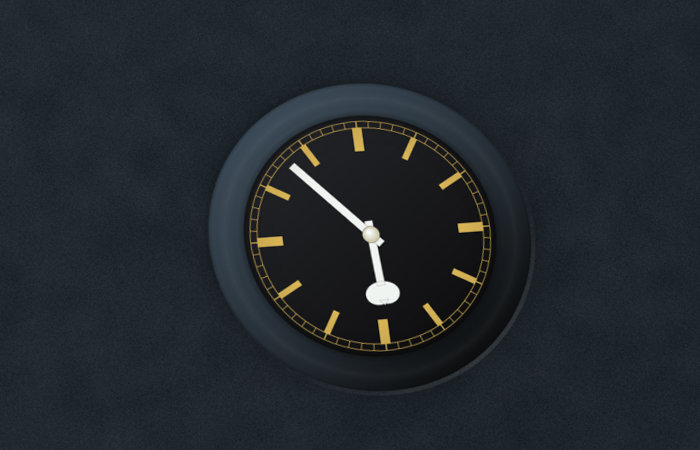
5h53
